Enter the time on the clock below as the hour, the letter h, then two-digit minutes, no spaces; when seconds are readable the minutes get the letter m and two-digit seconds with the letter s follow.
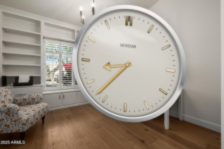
8h37
